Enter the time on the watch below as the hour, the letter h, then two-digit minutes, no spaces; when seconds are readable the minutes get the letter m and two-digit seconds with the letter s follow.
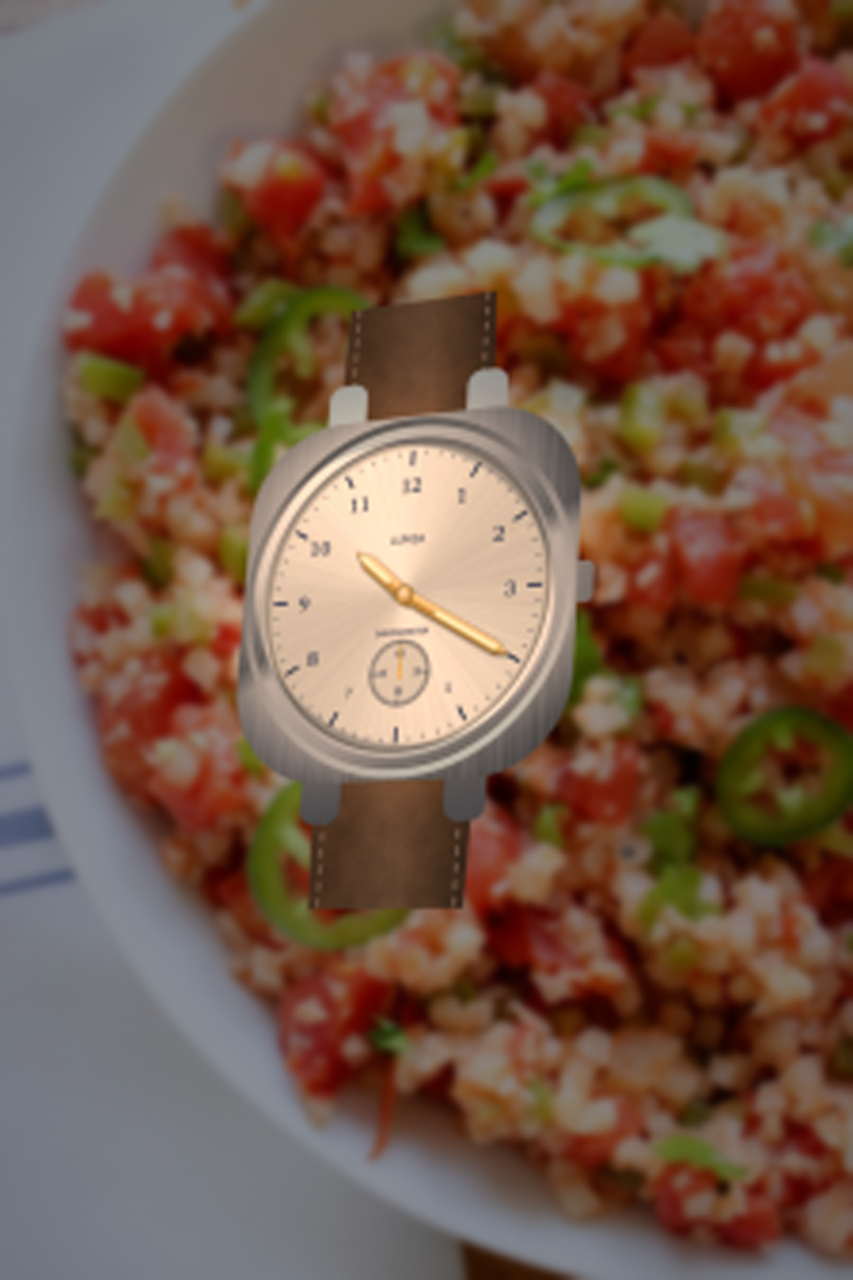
10h20
